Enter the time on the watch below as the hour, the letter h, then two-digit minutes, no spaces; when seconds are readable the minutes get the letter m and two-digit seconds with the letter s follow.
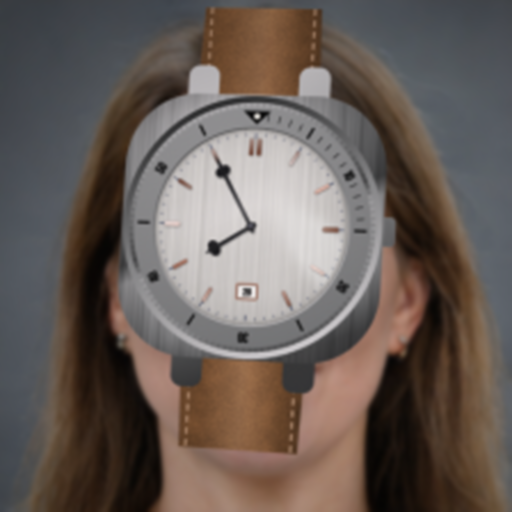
7h55
